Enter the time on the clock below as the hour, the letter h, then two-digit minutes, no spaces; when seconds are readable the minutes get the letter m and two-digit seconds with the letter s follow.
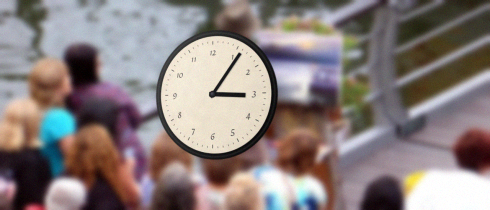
3h06
